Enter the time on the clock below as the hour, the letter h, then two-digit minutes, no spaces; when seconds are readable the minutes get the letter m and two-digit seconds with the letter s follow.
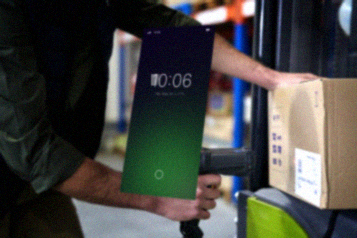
10h06
